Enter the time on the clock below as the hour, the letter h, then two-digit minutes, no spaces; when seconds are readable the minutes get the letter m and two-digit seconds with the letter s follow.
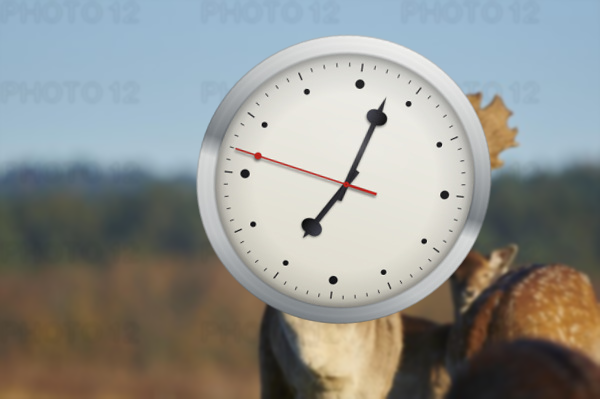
7h02m47s
